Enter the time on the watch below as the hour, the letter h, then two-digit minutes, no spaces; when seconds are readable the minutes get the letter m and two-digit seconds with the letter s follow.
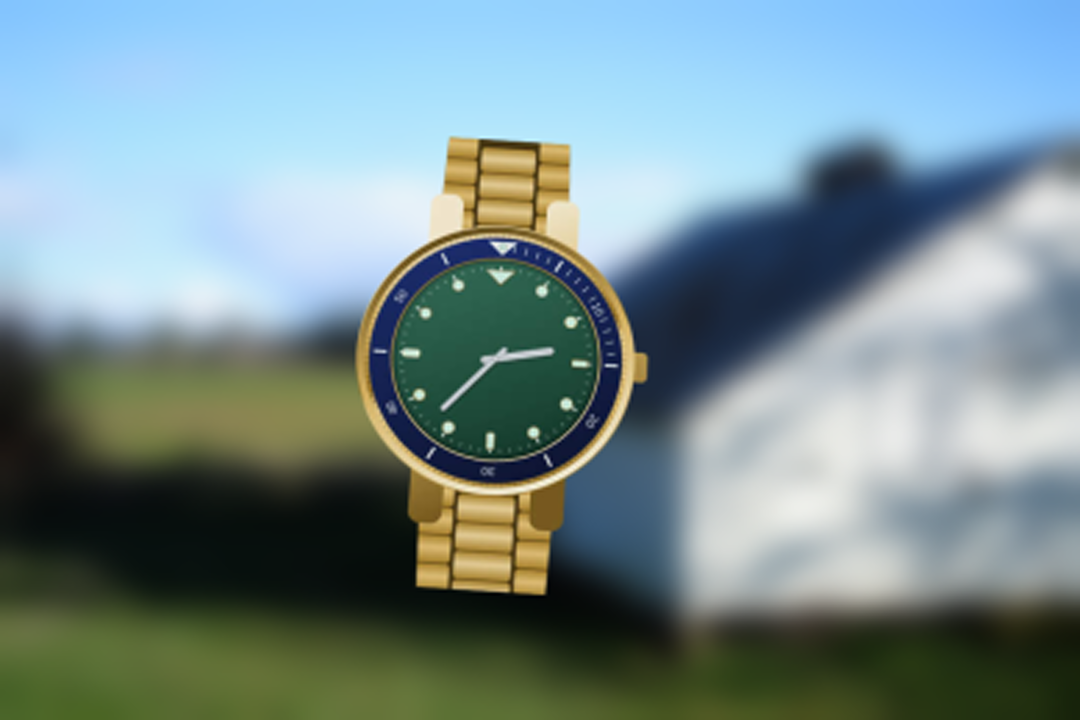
2h37
